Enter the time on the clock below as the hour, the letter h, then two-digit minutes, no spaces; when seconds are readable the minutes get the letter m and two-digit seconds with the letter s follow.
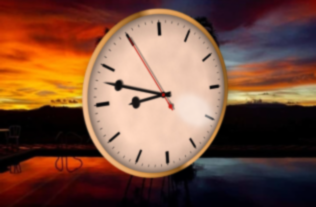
8h47m55s
